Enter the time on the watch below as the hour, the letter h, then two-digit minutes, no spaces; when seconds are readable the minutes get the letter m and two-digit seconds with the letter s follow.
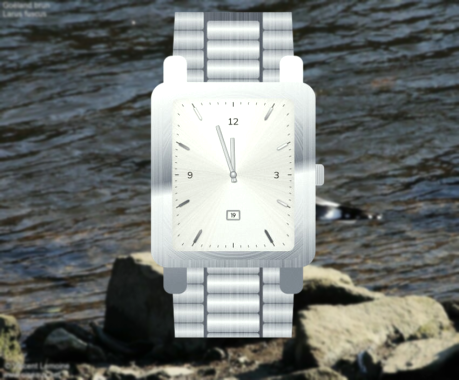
11h57
